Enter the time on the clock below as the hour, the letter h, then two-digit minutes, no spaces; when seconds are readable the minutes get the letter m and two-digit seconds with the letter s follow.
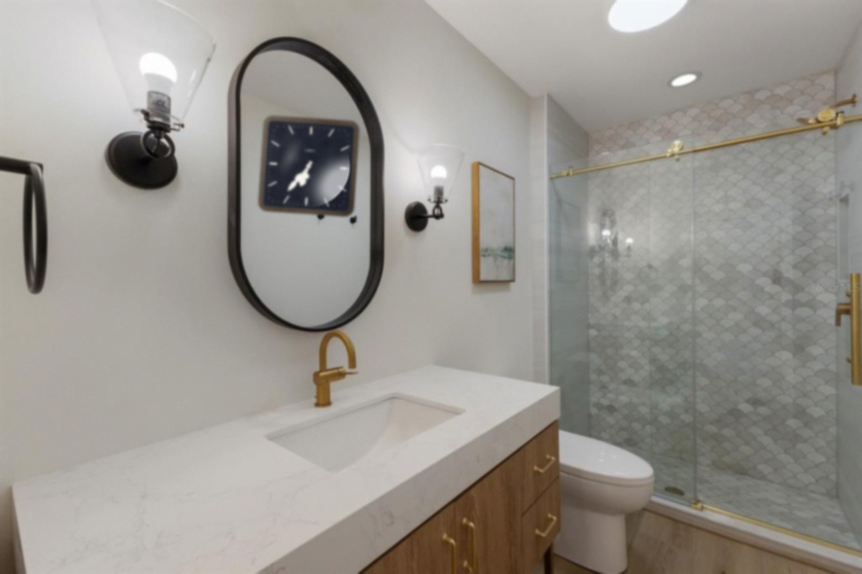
6h36
